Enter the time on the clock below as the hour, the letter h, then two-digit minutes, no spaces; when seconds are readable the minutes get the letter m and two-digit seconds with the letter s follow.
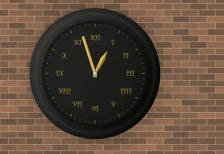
12h57
